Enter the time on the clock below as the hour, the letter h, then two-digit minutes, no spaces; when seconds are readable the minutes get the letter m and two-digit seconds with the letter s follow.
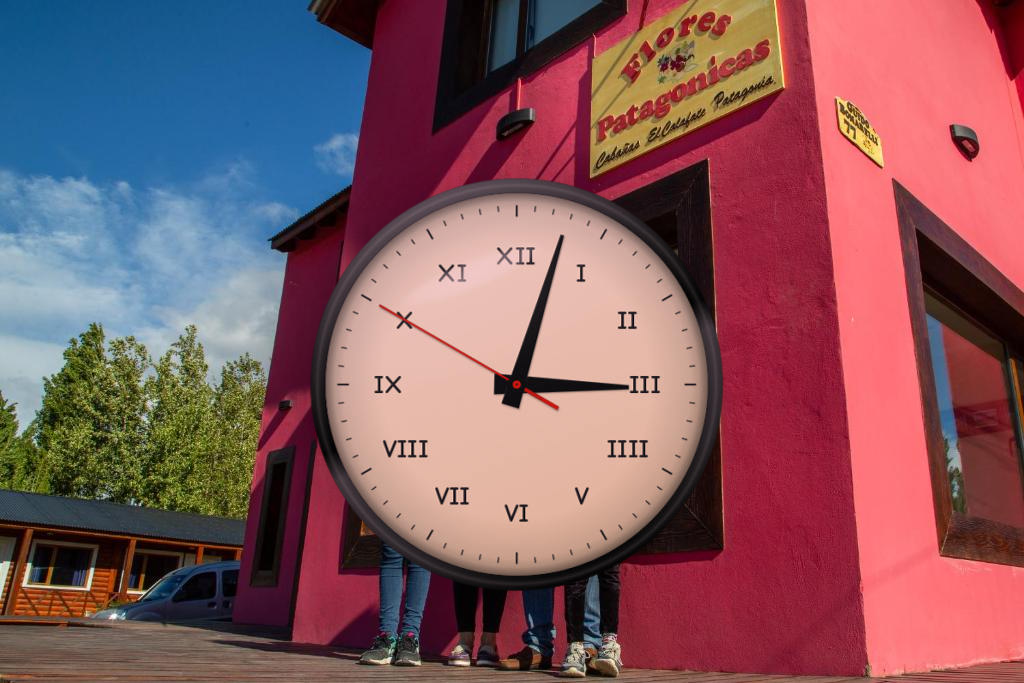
3h02m50s
